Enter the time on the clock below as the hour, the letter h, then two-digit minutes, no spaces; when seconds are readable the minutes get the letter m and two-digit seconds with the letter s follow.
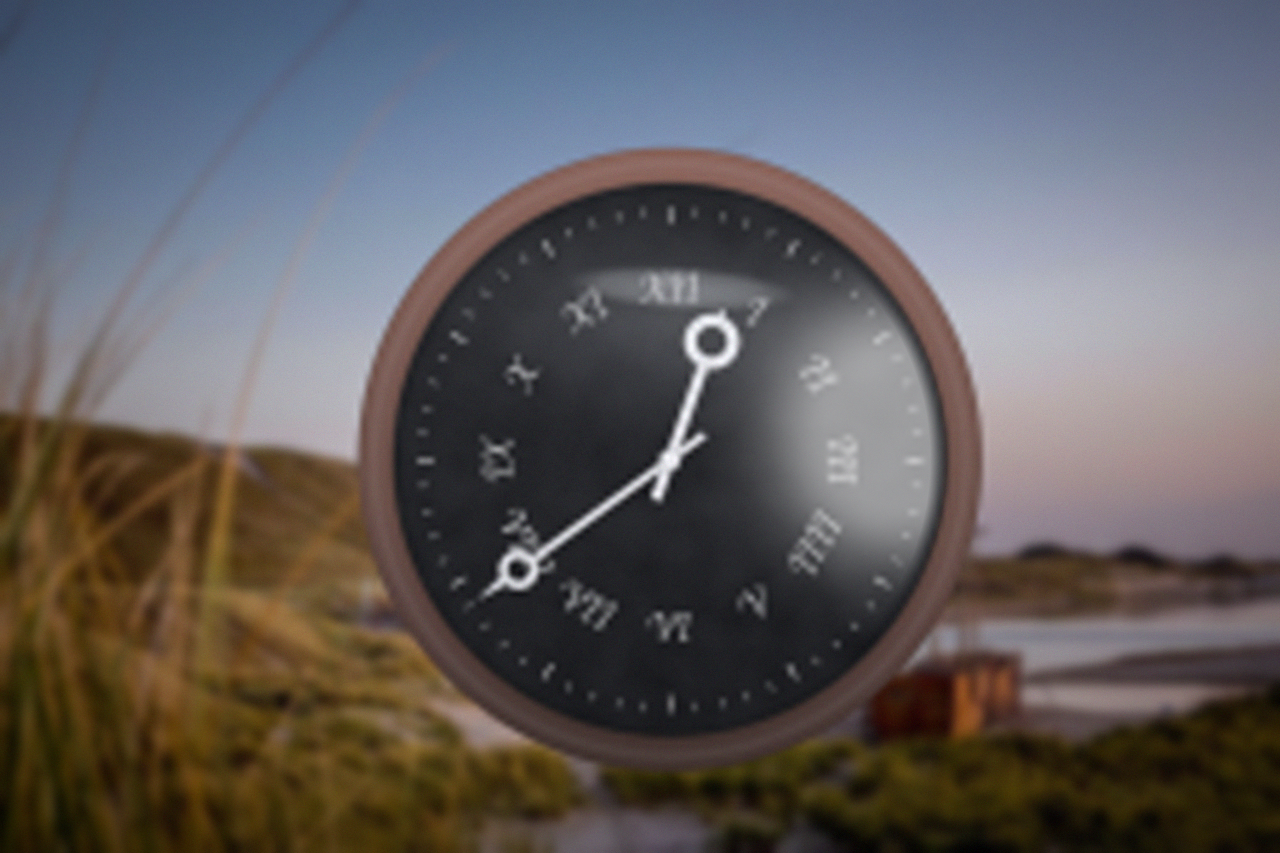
12h39
